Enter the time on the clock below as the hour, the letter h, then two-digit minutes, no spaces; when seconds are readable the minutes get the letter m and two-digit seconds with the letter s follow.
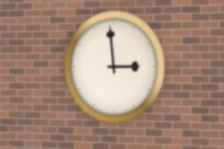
2h59
